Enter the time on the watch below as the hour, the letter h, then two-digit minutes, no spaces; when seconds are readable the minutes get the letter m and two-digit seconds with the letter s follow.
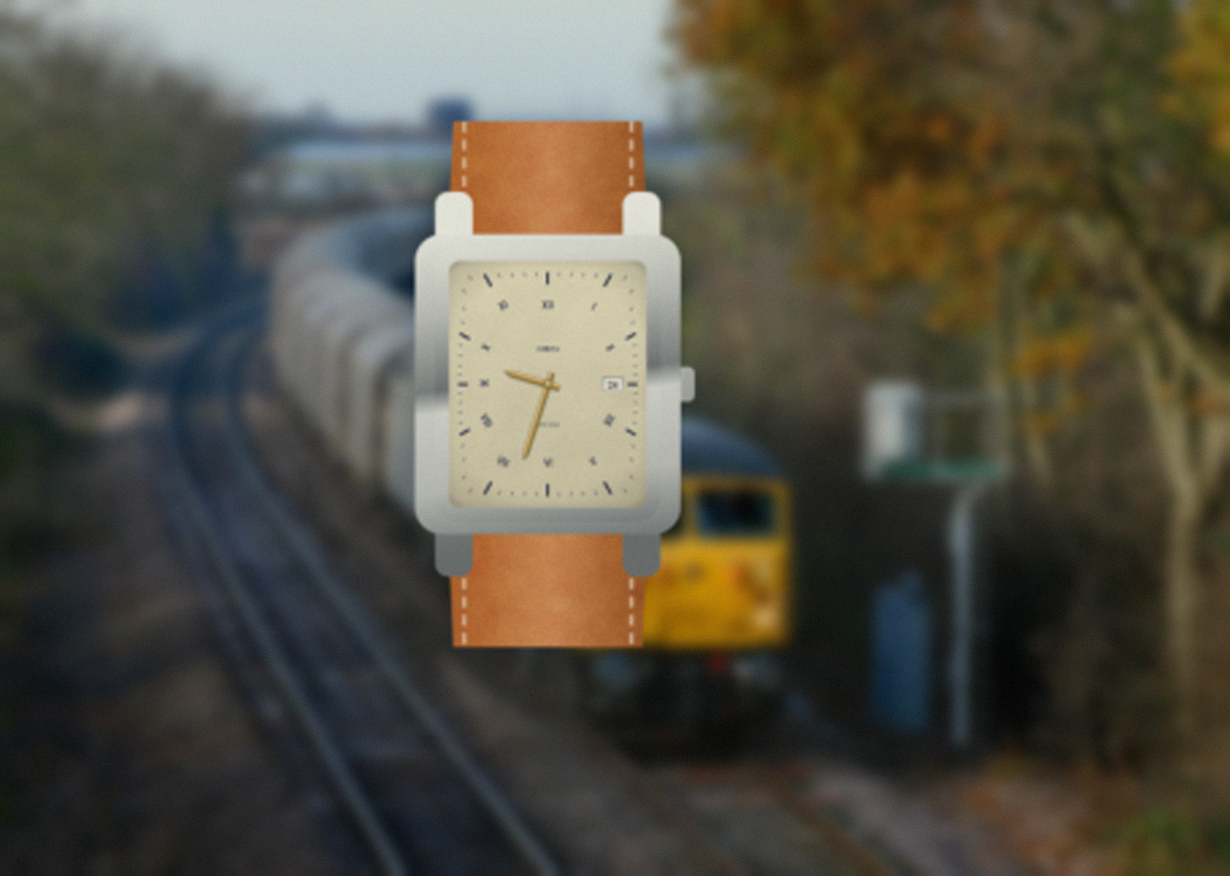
9h33
